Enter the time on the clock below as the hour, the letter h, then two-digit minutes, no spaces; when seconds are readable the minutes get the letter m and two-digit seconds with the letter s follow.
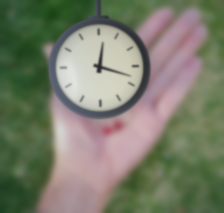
12h18
